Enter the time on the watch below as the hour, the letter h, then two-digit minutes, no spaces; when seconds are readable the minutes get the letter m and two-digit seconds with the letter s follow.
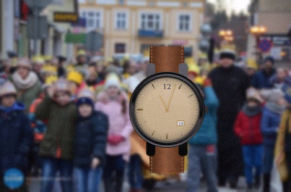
11h03
